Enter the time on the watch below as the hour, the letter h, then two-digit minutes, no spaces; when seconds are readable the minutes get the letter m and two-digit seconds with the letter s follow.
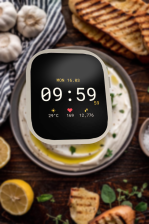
9h59
